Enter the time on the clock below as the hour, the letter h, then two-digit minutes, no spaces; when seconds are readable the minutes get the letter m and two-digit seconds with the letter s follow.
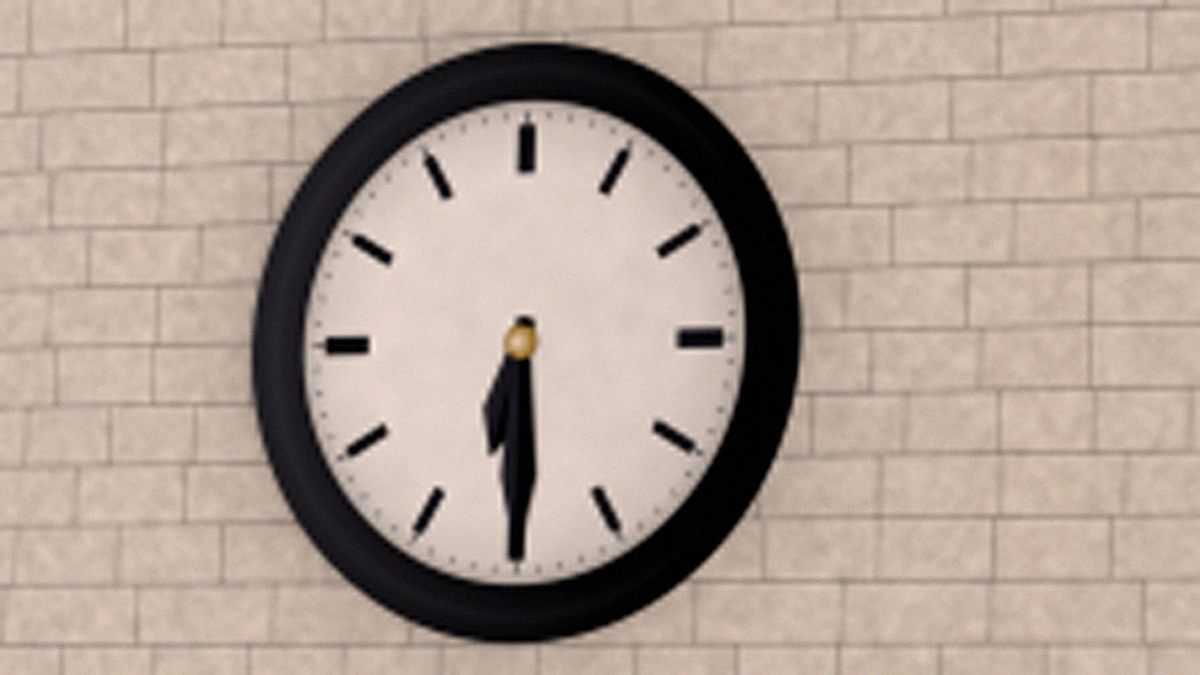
6h30
